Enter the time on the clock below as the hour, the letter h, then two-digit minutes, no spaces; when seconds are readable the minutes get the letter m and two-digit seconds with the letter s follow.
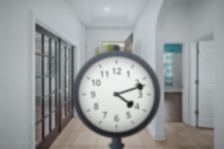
4h12
